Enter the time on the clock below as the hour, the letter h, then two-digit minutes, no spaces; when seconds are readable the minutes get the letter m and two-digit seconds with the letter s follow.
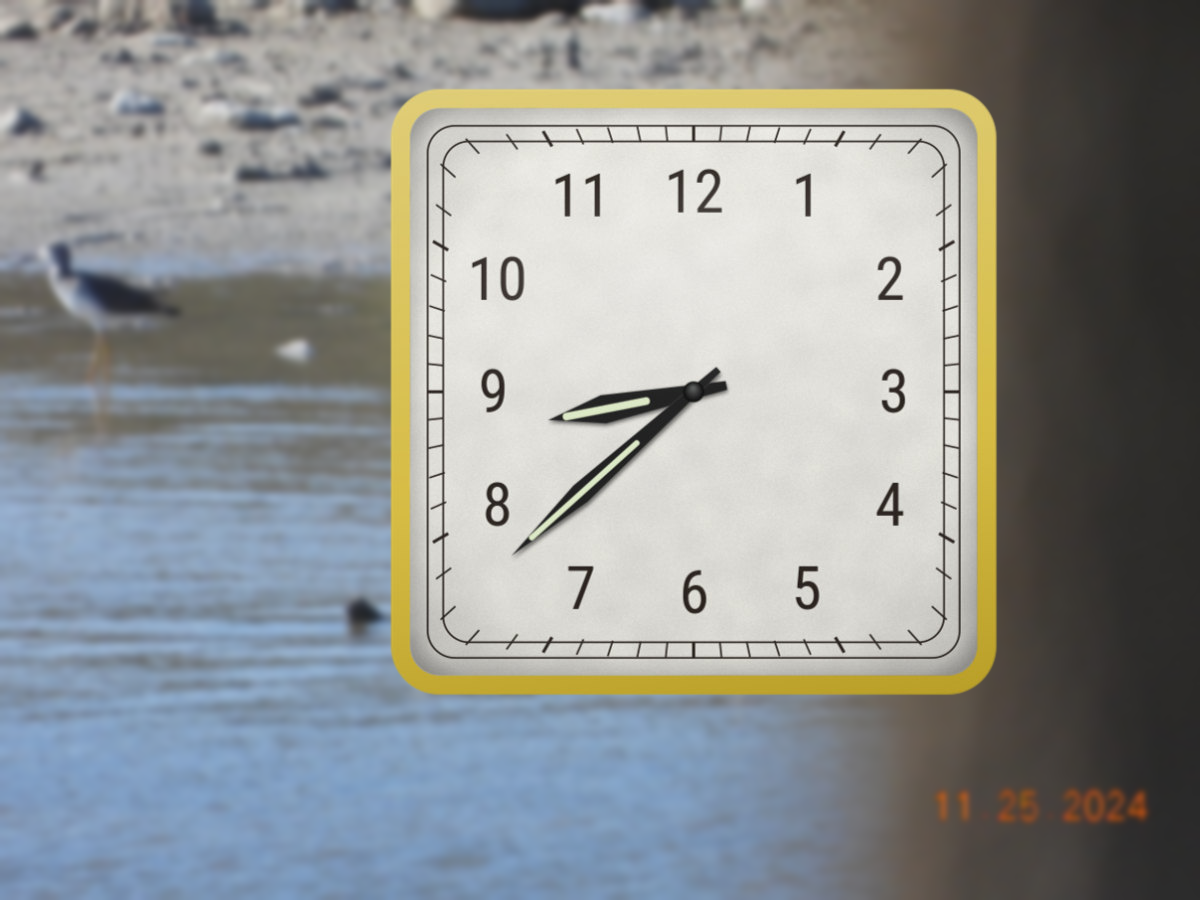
8h38
